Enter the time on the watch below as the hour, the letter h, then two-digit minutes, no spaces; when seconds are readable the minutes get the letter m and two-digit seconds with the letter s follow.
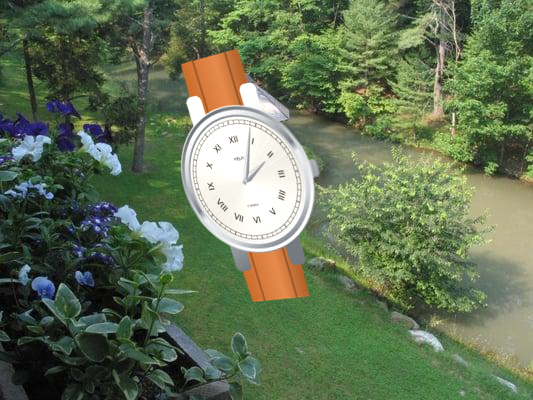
2h04
